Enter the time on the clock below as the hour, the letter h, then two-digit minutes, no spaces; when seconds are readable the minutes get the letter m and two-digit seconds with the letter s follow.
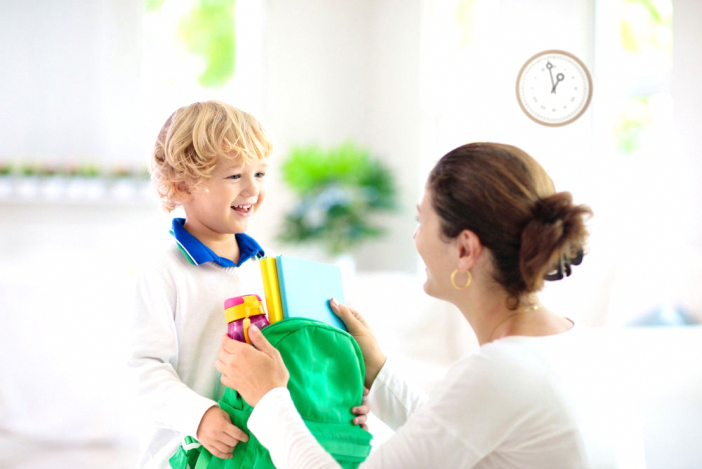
12h58
